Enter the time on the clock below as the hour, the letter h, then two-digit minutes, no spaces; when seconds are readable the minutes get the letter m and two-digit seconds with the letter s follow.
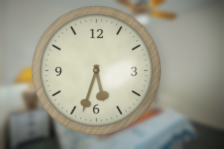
5h33
